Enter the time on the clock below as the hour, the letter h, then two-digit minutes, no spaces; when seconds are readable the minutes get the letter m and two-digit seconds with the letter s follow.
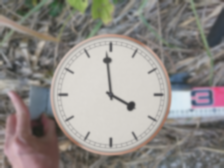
3h59
